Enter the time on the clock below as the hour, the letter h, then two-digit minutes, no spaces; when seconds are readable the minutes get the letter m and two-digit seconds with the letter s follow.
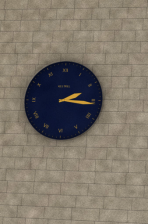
2h16
